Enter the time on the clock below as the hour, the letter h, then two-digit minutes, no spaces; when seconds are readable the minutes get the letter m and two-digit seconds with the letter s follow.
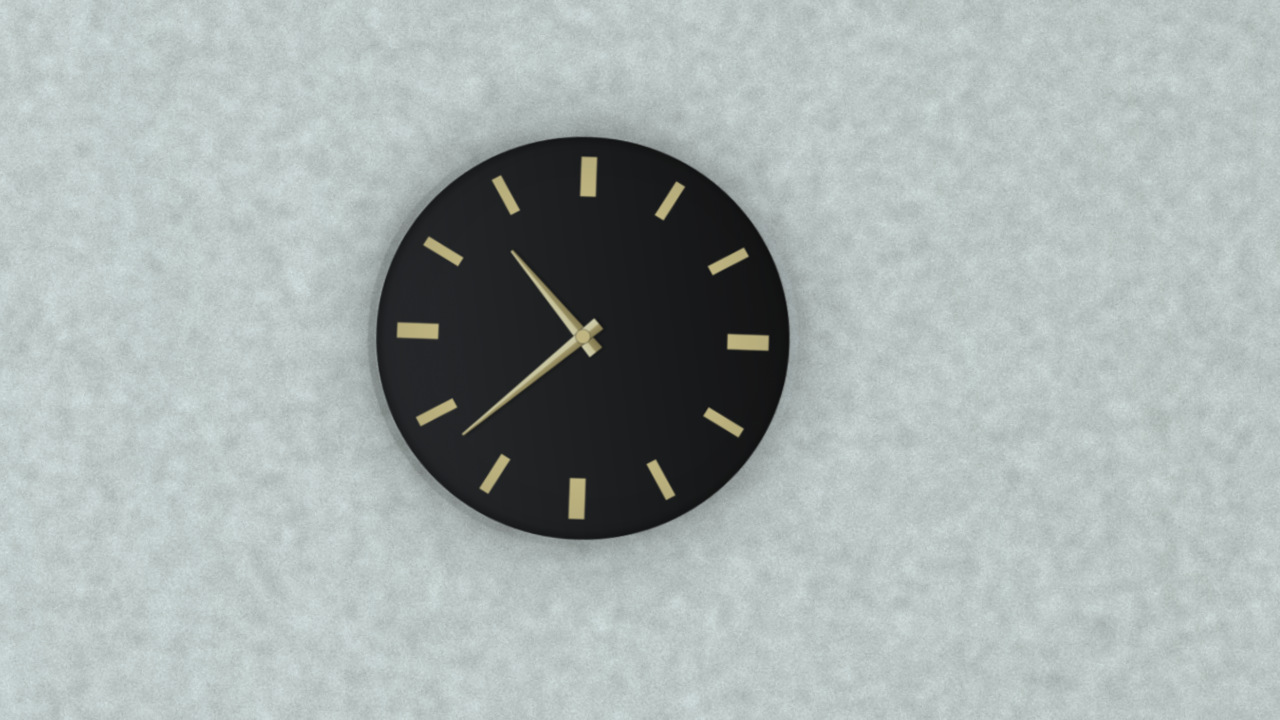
10h38
